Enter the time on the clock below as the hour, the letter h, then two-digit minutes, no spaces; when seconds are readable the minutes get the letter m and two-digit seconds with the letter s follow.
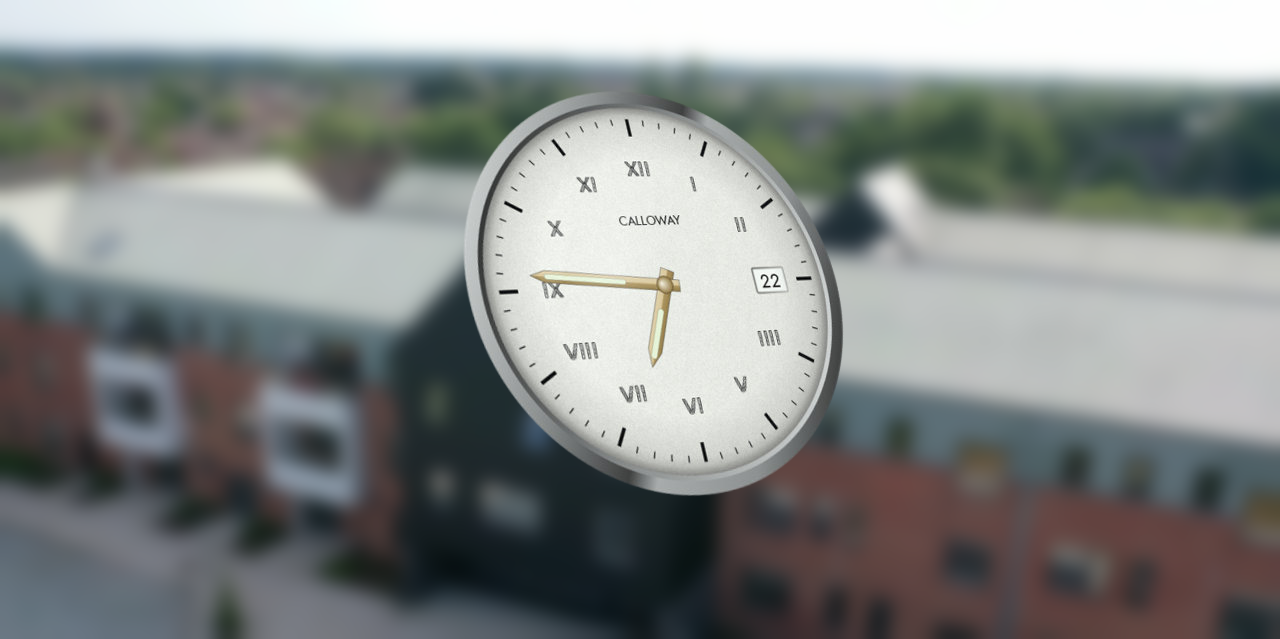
6h46
